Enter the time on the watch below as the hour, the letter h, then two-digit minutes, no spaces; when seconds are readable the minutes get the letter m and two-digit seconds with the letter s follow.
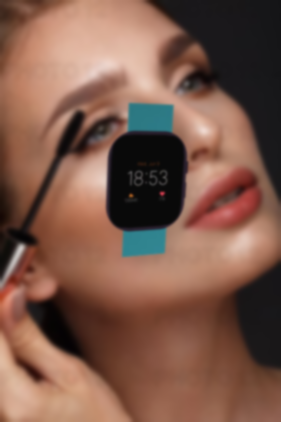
18h53
